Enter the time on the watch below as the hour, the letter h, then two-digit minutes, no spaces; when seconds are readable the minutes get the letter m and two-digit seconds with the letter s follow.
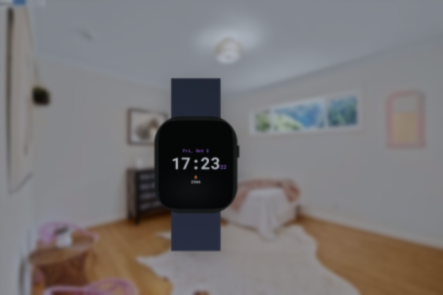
17h23
